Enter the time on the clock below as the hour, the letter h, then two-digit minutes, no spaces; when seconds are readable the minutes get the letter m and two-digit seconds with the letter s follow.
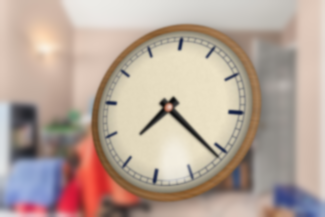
7h21
